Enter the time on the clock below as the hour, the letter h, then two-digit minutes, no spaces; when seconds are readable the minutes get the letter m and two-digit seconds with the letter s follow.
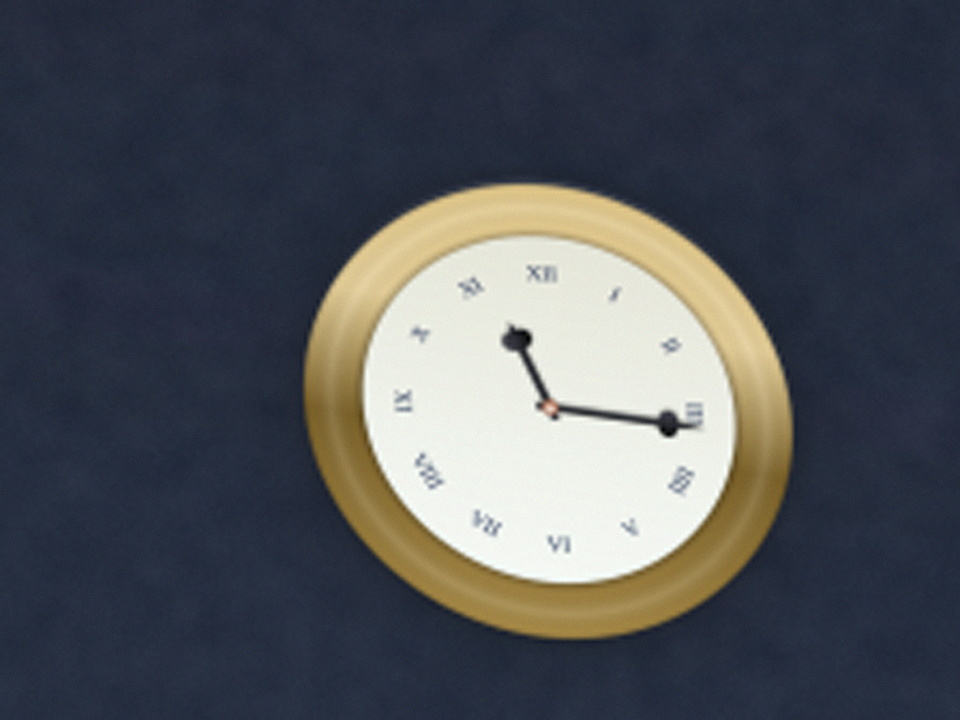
11h16
